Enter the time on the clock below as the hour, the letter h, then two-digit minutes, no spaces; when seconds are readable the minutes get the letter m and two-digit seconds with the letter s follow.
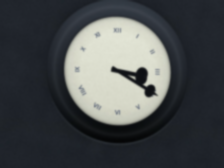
3h20
